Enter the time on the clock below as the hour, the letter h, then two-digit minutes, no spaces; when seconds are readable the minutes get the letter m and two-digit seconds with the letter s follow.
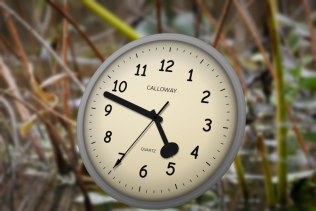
4h47m35s
